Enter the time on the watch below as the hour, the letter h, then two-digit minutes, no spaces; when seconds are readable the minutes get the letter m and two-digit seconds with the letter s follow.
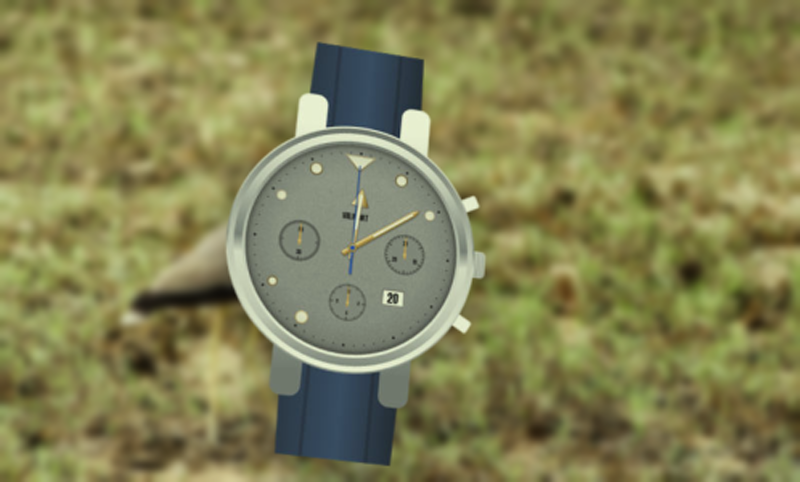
12h09
